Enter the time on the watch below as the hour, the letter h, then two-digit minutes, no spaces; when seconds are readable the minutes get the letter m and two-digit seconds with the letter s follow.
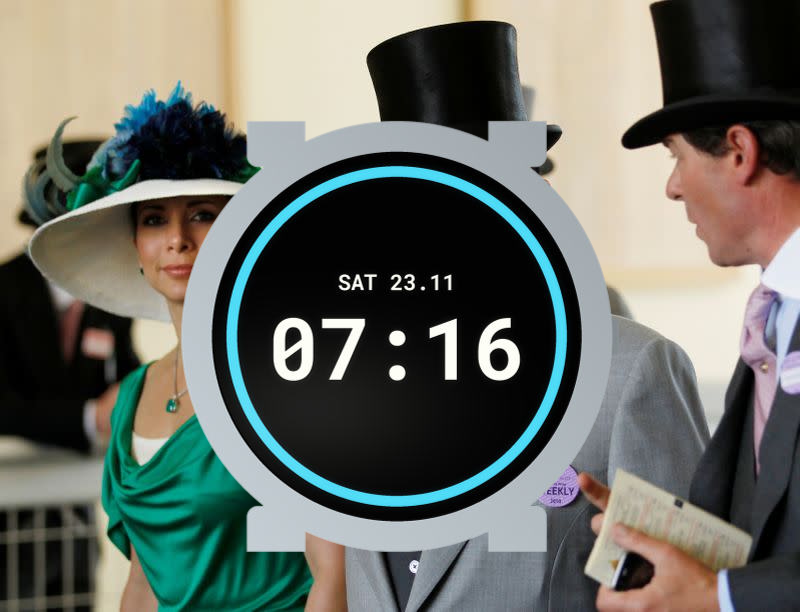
7h16
